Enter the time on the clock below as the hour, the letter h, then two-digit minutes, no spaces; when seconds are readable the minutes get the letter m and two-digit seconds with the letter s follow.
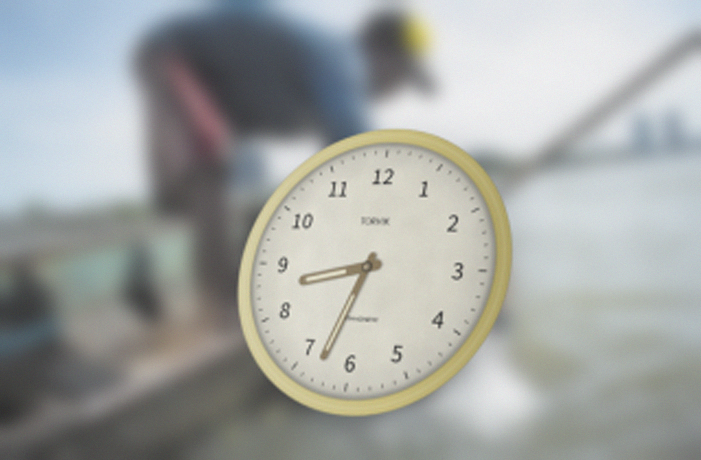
8h33
